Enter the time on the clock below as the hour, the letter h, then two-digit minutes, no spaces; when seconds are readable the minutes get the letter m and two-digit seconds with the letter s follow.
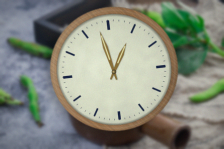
12h58
